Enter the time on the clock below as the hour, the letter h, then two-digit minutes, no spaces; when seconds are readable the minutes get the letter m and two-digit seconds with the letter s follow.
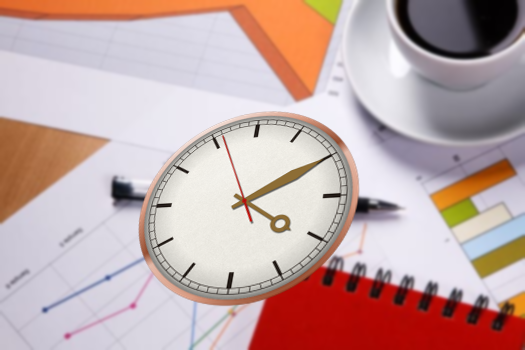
4h09m56s
